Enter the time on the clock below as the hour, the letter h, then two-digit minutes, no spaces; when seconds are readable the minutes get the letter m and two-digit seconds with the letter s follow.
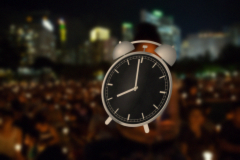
7h59
